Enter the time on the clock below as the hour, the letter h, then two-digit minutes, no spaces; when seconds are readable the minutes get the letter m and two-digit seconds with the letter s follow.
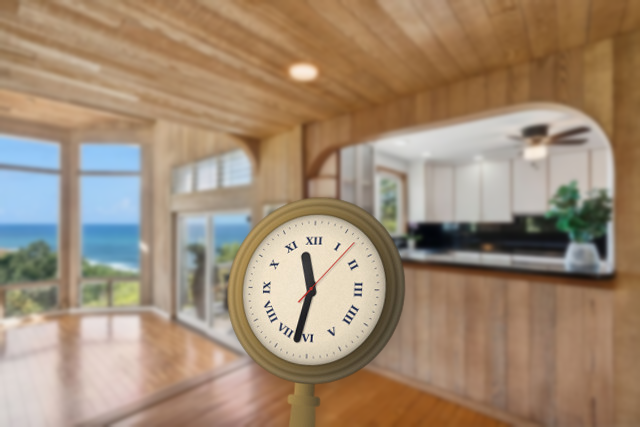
11h32m07s
